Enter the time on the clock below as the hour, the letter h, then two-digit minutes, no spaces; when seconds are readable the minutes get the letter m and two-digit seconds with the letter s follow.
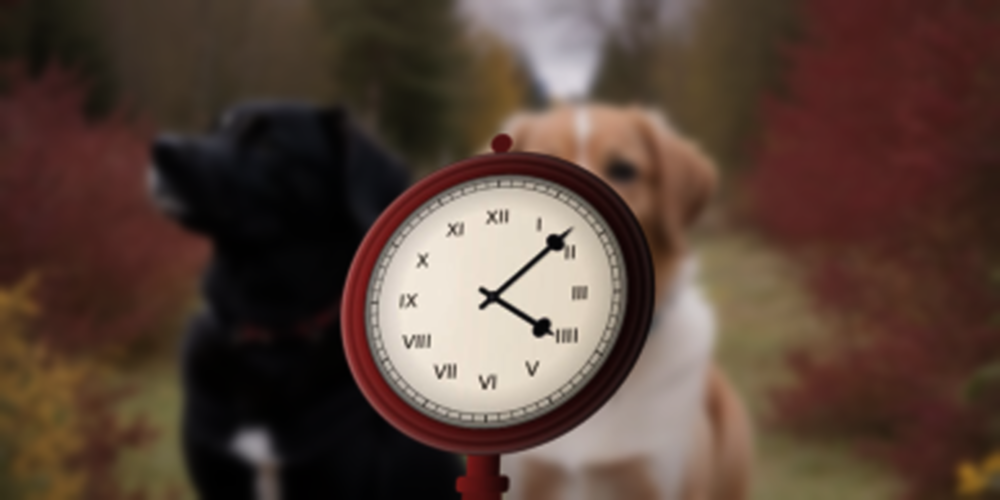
4h08
